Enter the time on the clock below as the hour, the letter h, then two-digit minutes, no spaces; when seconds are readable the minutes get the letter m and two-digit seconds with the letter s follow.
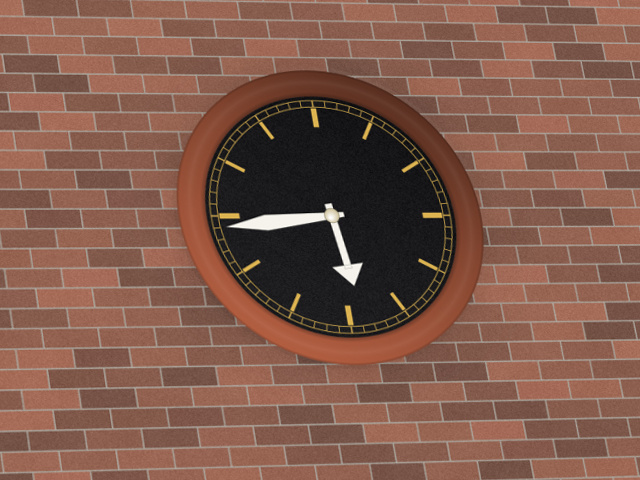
5h44
